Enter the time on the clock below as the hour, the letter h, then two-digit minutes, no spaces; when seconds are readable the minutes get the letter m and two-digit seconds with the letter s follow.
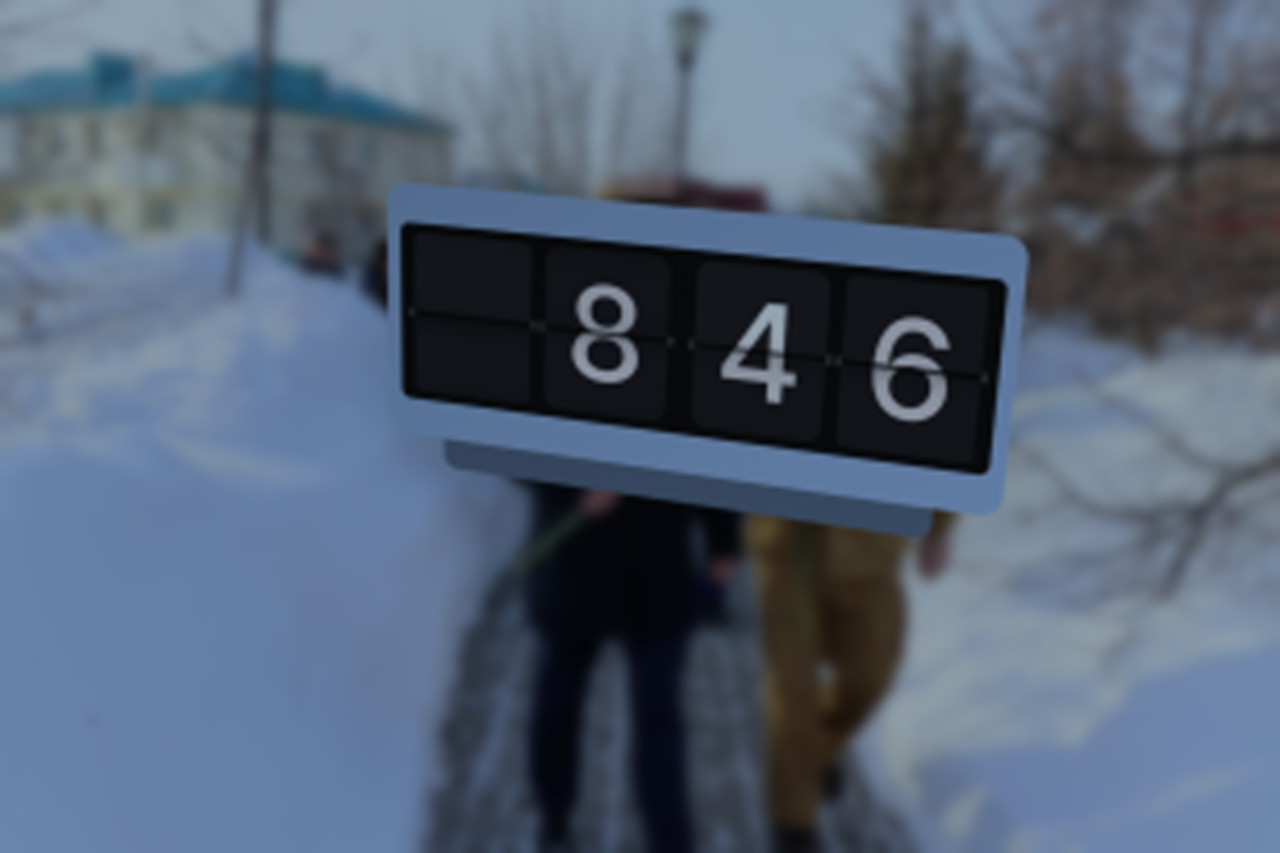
8h46
